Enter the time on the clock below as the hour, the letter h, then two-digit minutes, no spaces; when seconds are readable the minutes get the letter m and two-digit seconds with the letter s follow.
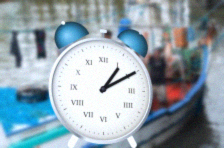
1h10
